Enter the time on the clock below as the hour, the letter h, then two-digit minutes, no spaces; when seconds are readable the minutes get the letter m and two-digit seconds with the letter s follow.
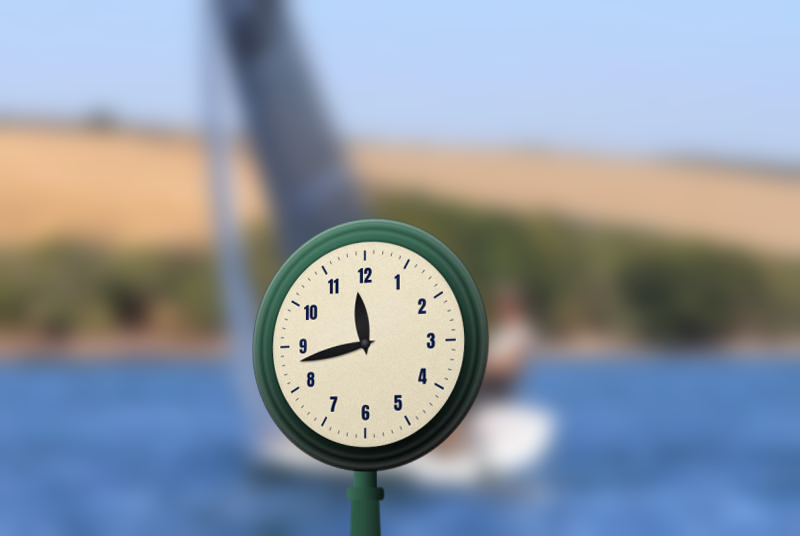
11h43
